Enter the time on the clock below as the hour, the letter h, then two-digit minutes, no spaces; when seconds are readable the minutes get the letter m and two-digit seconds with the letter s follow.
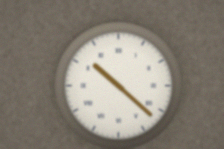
10h22
